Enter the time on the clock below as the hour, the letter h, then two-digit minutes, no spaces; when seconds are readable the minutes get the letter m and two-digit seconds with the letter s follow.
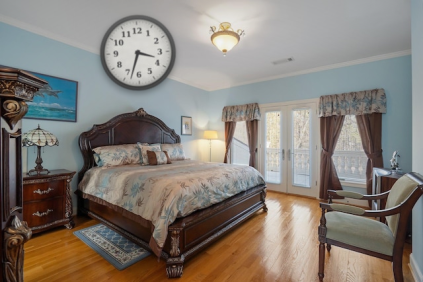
3h33
